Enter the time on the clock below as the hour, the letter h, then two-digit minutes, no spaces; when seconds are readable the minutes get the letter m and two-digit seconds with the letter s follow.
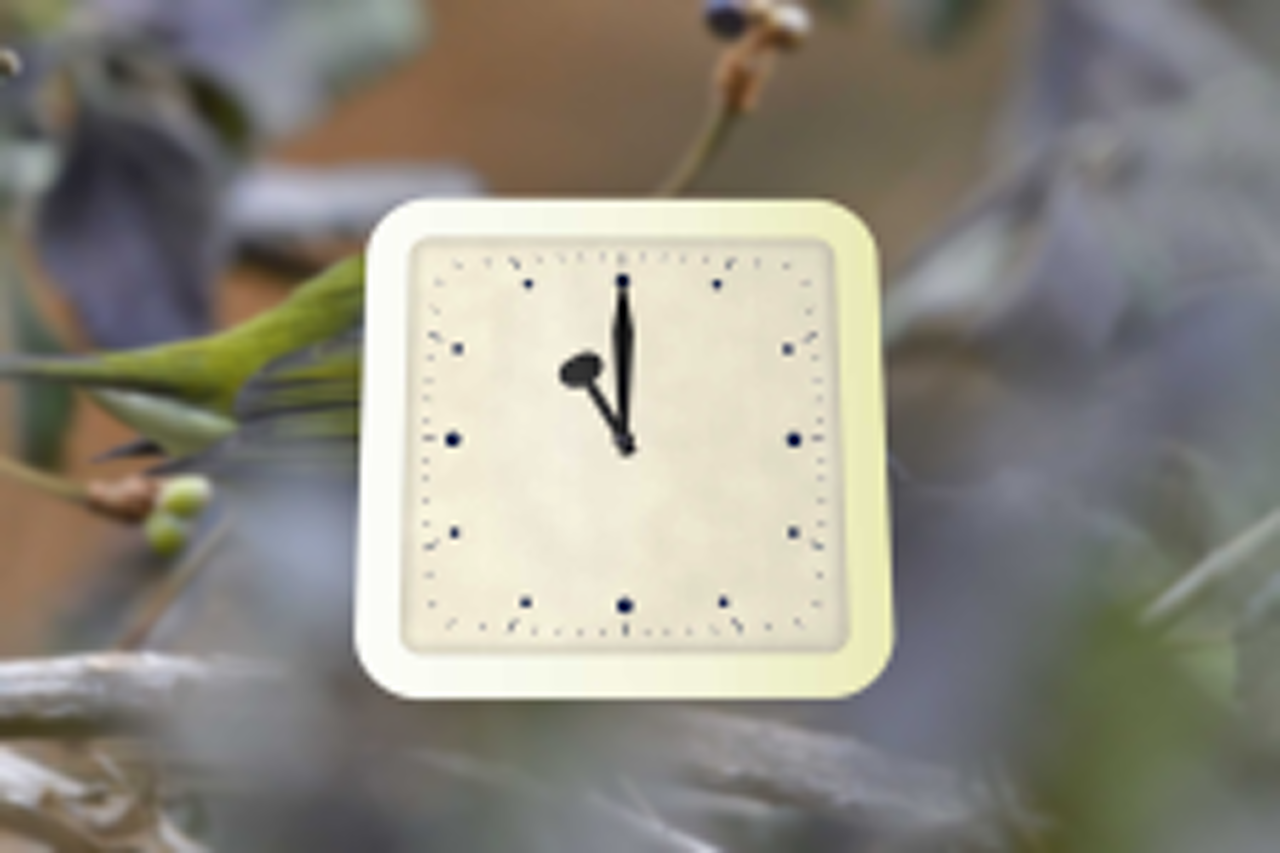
11h00
